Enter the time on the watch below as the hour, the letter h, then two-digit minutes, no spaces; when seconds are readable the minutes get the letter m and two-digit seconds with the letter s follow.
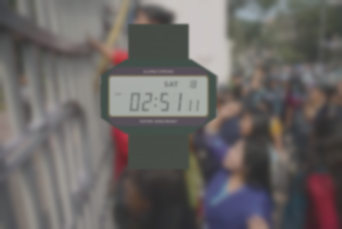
2h51m11s
